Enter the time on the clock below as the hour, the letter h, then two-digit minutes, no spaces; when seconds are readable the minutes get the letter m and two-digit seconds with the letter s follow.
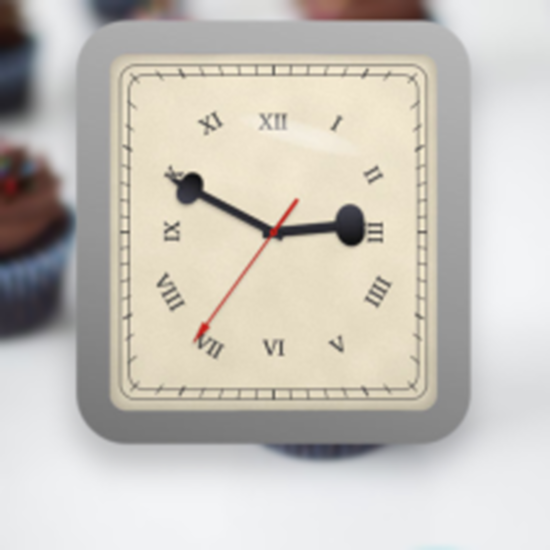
2h49m36s
